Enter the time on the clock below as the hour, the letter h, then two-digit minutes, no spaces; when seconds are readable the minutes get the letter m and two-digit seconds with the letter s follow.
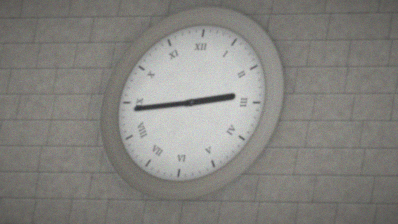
2h44
